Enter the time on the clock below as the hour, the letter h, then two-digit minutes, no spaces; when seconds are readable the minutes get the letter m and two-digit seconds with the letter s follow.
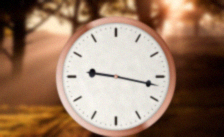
9h17
